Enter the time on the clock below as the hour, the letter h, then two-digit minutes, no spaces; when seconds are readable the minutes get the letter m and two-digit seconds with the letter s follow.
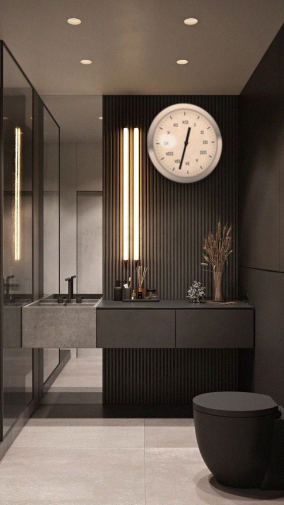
12h33
